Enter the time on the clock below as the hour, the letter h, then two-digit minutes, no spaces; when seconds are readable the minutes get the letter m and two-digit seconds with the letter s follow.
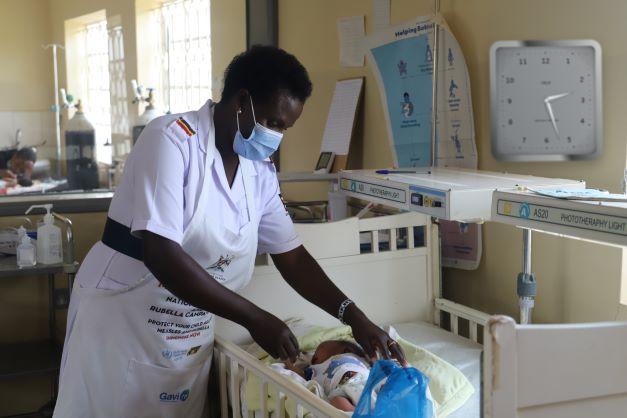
2h27
